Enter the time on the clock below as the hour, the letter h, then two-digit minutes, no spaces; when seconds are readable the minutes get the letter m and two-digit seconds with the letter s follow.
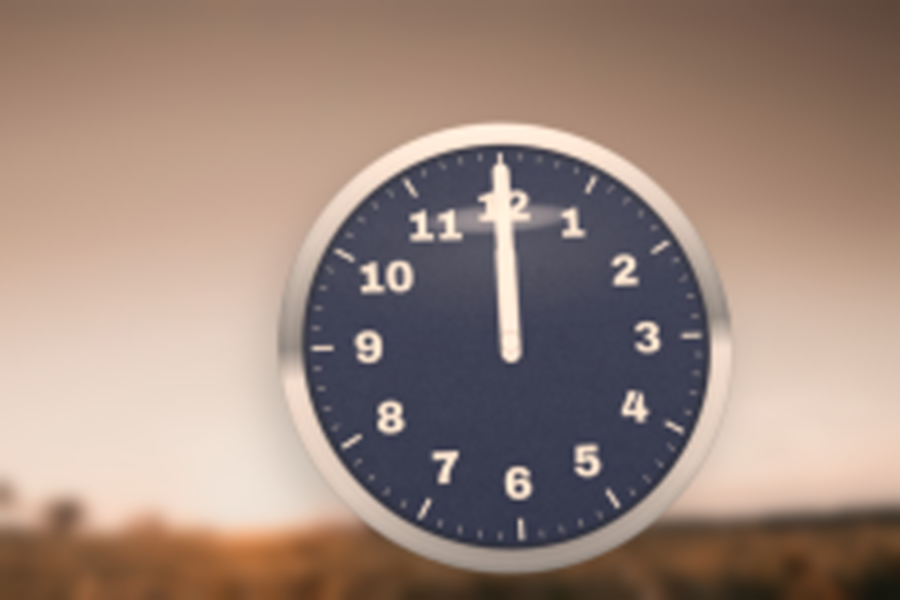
12h00
